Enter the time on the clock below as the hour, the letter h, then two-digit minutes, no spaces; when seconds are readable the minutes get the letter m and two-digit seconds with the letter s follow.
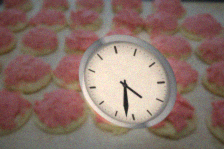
4h32
